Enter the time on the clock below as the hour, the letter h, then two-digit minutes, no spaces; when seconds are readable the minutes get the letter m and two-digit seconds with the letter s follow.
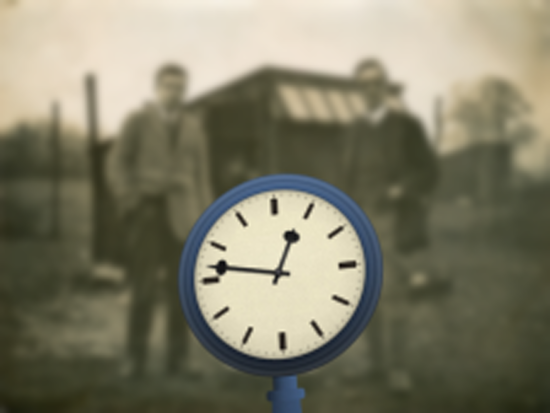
12h47
